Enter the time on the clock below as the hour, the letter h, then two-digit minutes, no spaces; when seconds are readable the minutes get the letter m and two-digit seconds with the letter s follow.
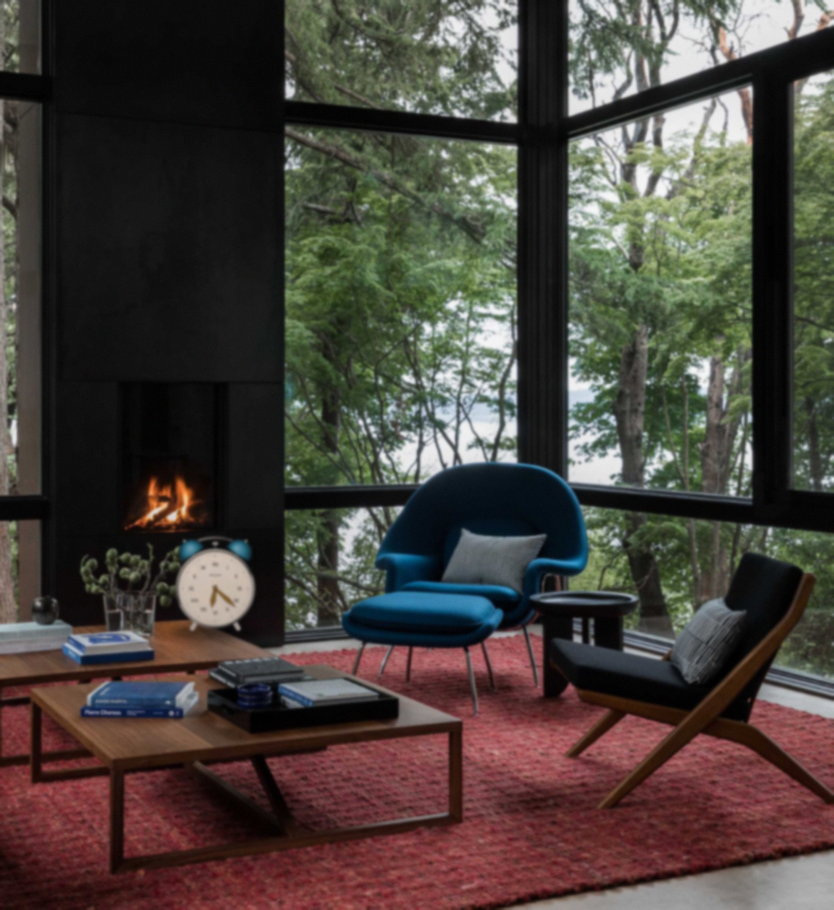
6h22
